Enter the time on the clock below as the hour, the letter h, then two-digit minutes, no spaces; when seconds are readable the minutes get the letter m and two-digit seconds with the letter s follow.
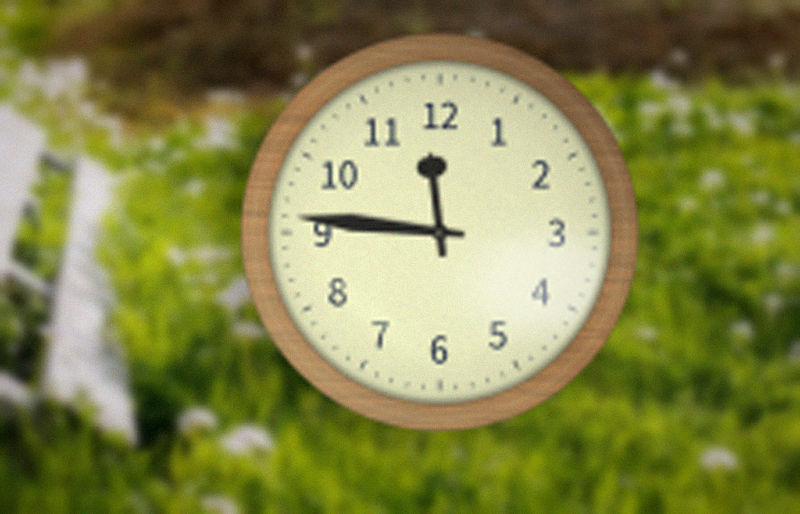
11h46
